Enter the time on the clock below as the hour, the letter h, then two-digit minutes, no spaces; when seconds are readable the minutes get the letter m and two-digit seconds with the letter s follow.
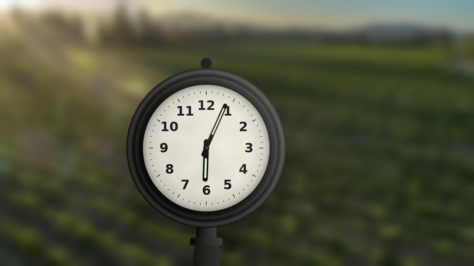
6h04
